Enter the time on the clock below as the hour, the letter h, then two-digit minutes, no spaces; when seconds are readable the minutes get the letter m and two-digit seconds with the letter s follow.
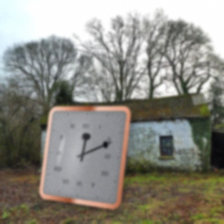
12h11
